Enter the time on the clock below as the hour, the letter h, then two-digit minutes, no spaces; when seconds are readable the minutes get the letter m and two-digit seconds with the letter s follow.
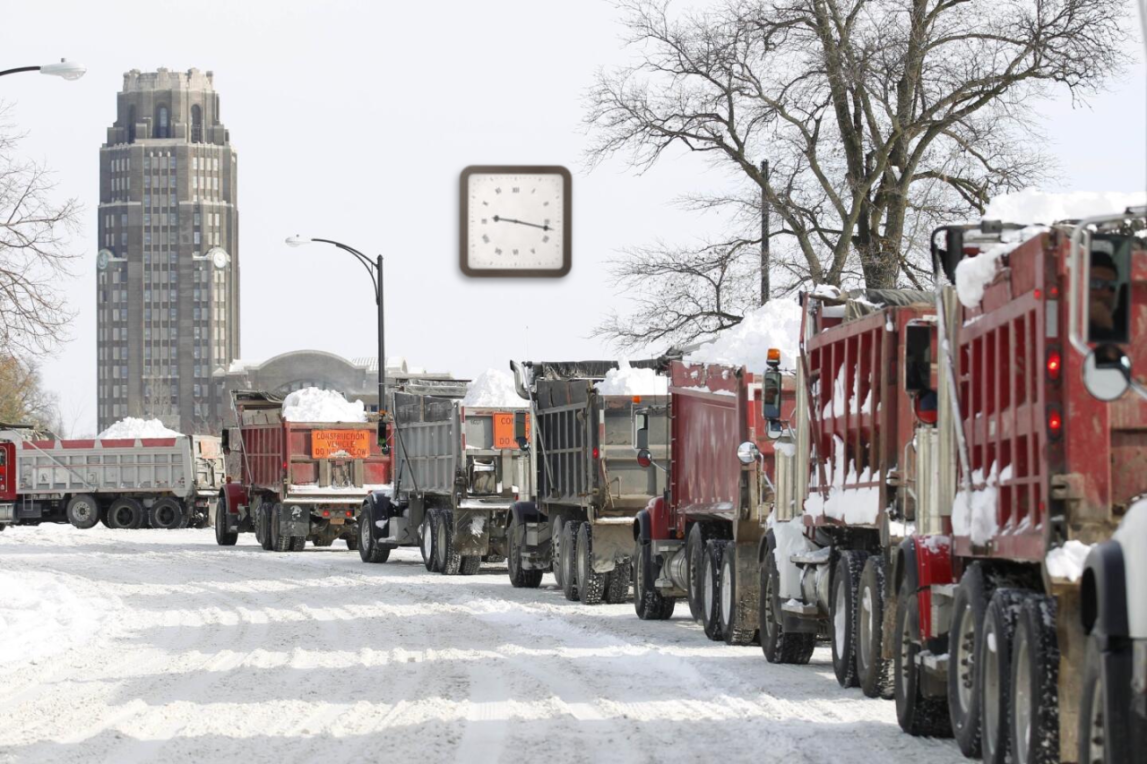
9h17
